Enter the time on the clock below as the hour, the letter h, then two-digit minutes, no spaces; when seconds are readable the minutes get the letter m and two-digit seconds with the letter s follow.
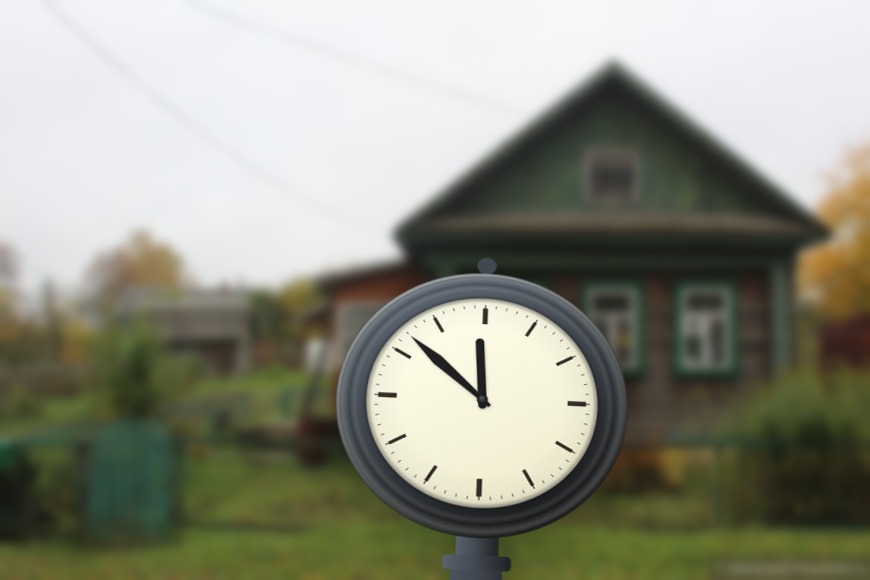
11h52
